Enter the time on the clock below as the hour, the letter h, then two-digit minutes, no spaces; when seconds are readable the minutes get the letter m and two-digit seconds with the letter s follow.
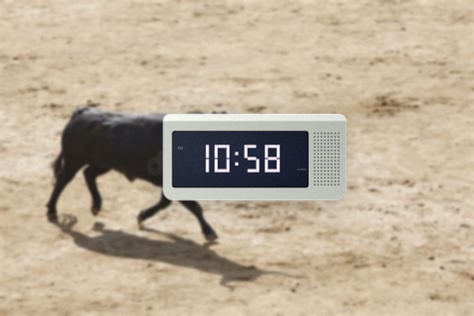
10h58
